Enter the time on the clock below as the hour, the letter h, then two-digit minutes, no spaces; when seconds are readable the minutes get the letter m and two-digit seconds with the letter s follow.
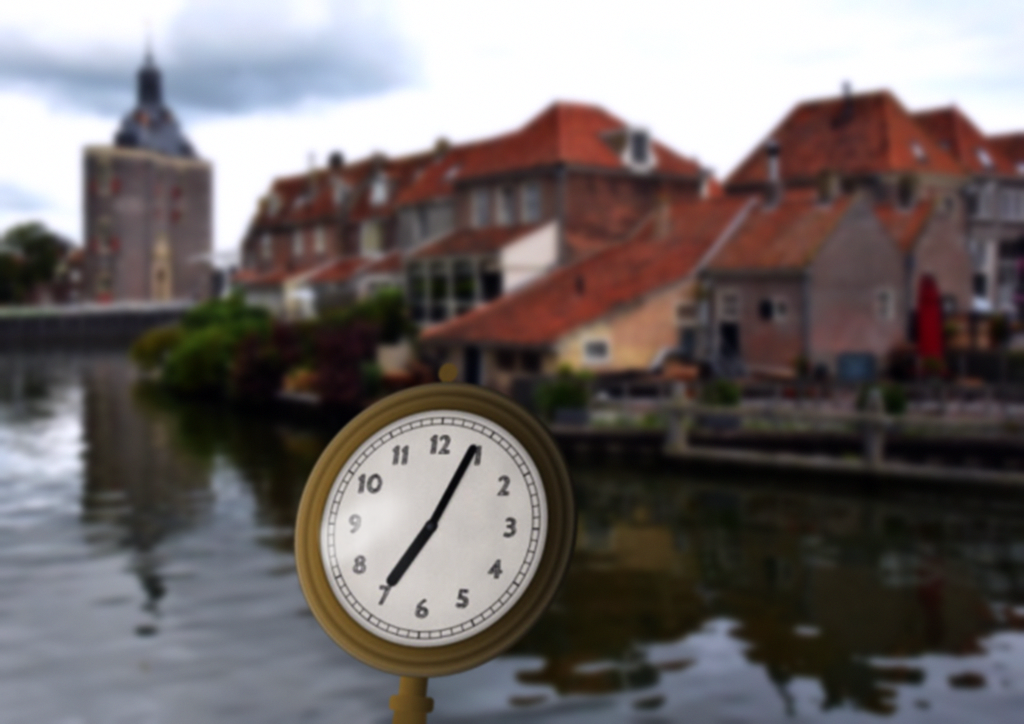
7h04
